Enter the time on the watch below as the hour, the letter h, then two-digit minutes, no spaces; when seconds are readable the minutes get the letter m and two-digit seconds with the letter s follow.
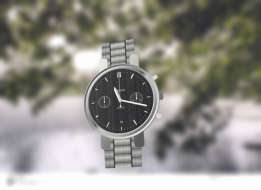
11h18
